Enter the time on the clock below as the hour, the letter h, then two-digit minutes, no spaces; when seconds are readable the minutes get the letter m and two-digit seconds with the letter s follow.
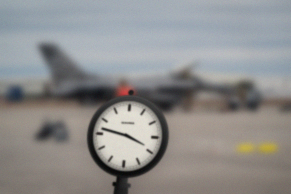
3h47
